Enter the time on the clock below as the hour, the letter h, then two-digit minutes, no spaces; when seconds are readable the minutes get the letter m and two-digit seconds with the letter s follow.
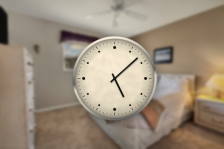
5h08
